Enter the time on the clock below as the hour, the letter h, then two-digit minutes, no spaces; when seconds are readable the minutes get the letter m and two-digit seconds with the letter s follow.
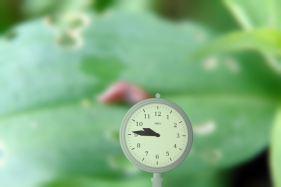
9h46
